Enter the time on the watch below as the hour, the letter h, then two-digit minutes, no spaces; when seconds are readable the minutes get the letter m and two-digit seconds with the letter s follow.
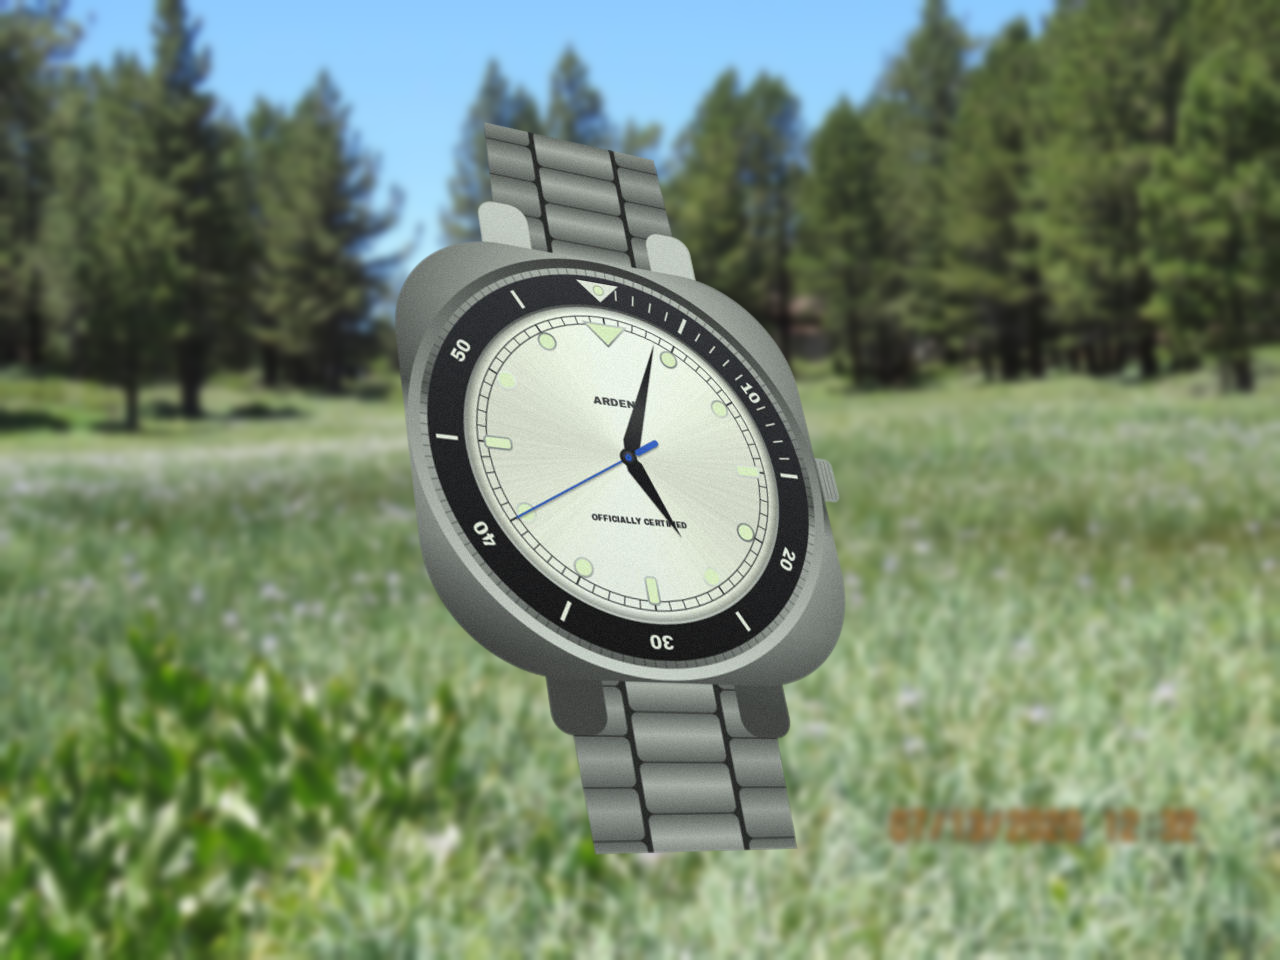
5h03m40s
